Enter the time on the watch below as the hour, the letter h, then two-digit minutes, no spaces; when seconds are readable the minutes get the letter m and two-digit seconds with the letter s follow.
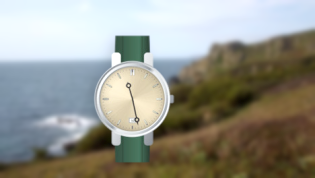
11h28
